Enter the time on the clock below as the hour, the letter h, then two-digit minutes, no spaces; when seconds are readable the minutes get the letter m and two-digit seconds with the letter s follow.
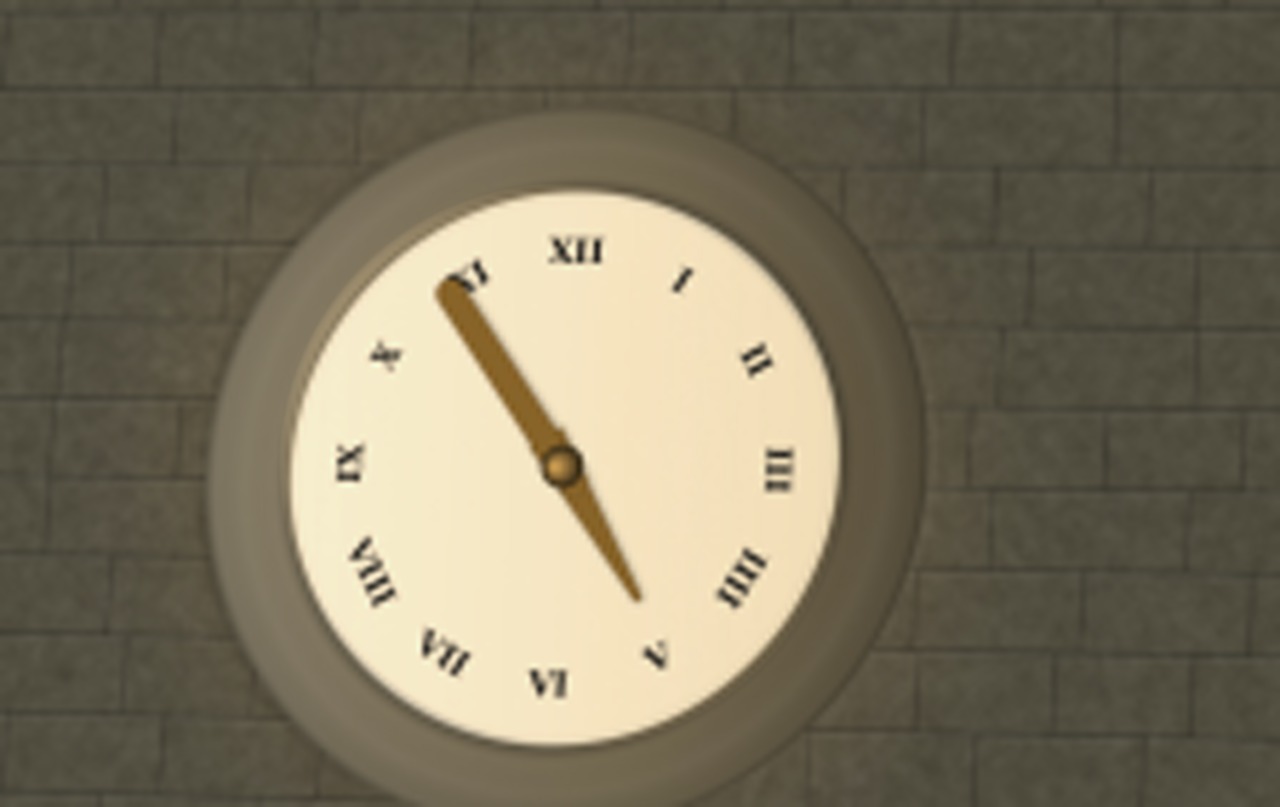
4h54
